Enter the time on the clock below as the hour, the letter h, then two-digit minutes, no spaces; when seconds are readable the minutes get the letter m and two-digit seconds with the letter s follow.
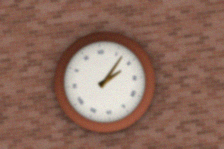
2h07
